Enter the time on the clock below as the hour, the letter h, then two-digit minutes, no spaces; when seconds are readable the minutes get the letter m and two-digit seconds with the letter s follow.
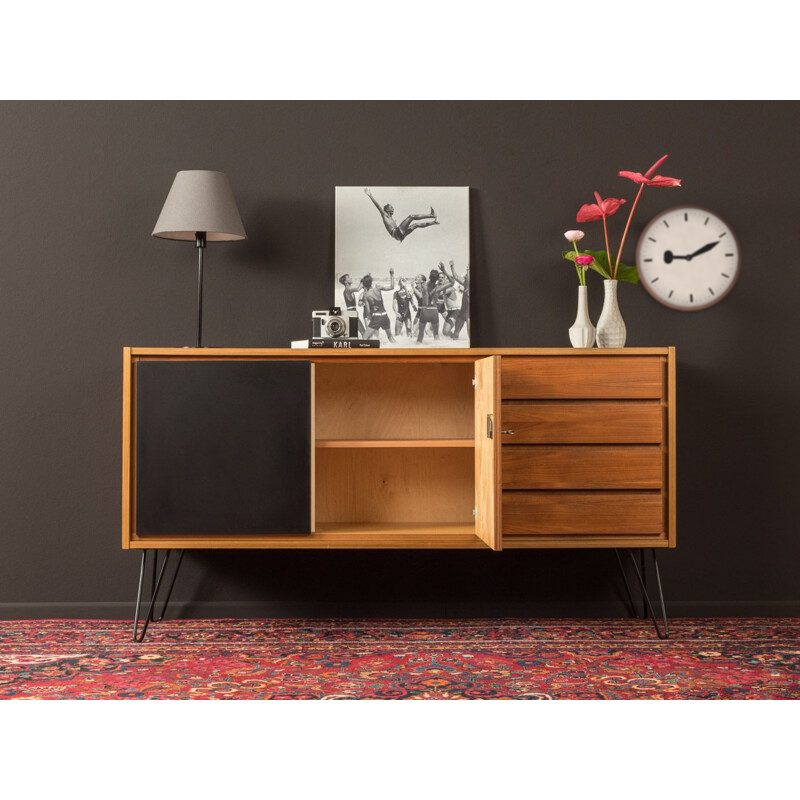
9h11
